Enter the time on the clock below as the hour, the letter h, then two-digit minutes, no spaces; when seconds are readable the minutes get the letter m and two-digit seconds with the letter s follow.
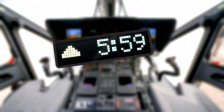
5h59
